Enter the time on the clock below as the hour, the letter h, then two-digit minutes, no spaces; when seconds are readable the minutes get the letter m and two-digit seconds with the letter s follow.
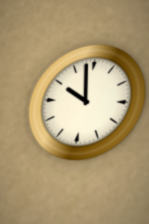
9h58
